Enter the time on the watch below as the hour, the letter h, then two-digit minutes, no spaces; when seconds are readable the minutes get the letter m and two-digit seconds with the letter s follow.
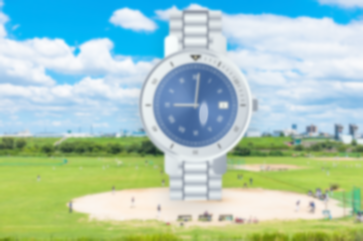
9h01
